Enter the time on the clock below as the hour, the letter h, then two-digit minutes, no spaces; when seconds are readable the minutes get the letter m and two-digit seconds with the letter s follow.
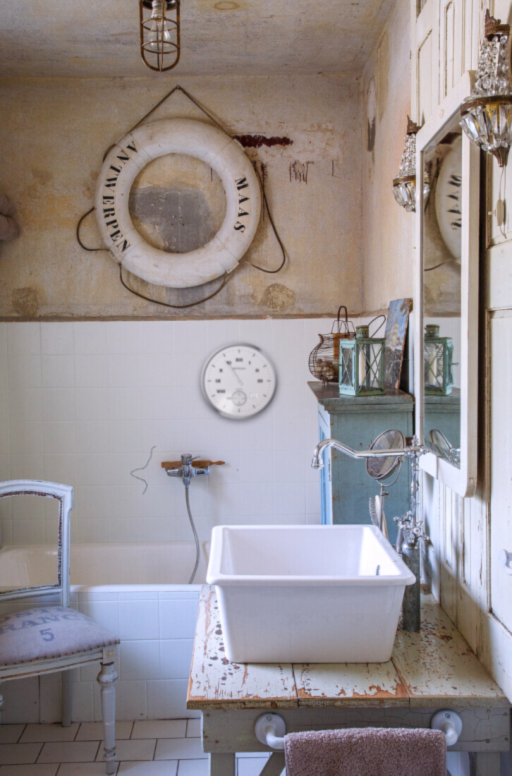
10h54
